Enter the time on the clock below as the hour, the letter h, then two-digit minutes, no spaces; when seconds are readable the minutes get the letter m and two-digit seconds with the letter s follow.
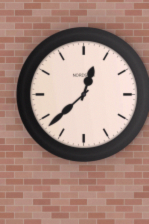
12h38
